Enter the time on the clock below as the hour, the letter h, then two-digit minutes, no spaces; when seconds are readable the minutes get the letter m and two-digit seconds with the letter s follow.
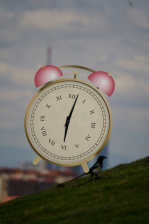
6h02
